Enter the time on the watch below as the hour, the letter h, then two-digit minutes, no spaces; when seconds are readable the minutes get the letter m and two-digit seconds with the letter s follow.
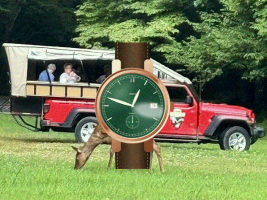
12h48
